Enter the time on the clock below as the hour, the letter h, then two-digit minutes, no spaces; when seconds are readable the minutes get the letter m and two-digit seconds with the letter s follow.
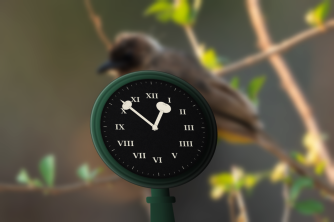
12h52
